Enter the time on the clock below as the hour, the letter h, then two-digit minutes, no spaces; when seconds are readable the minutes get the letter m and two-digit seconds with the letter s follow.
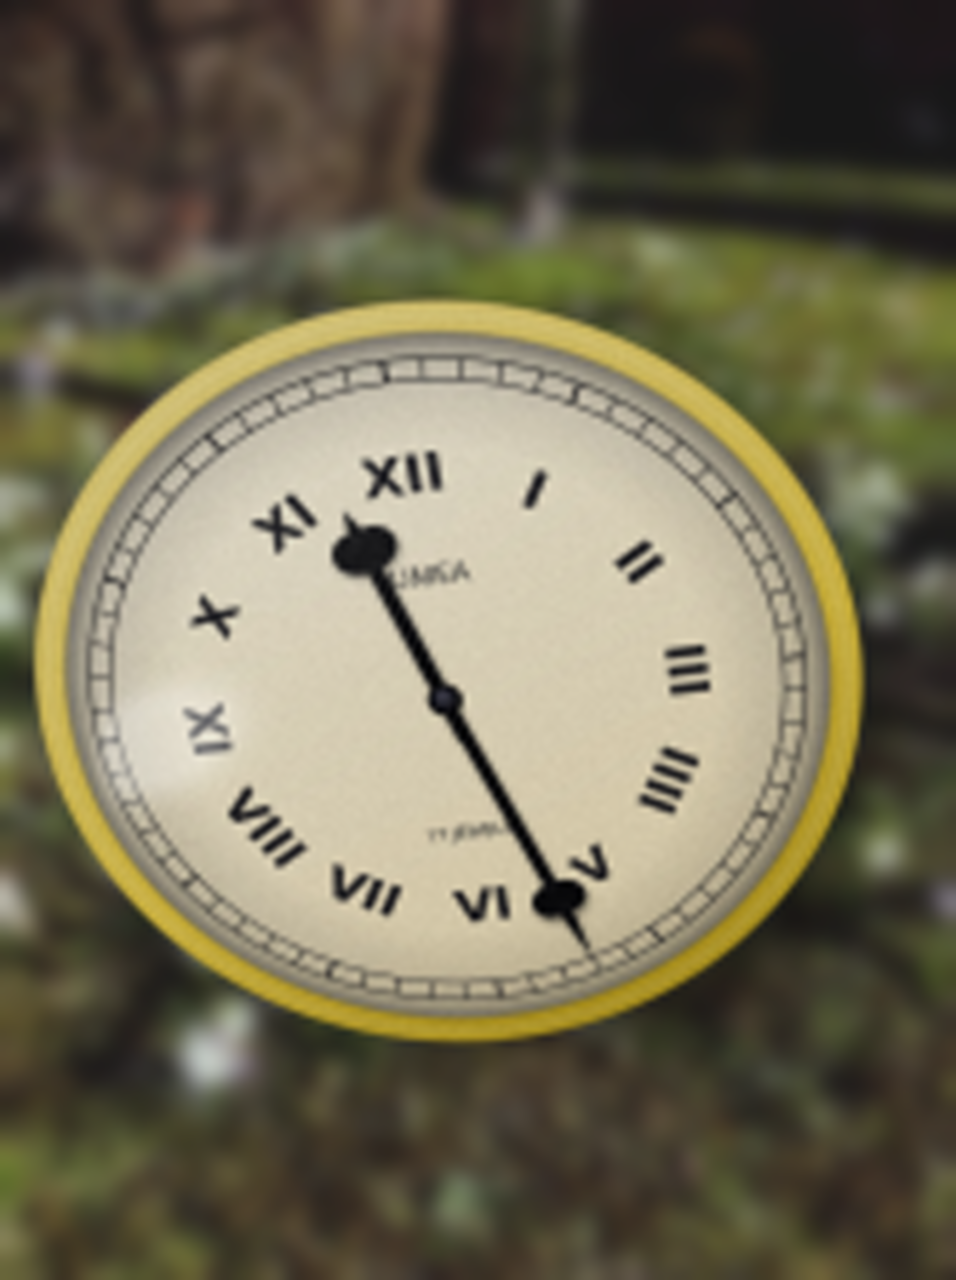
11h27
